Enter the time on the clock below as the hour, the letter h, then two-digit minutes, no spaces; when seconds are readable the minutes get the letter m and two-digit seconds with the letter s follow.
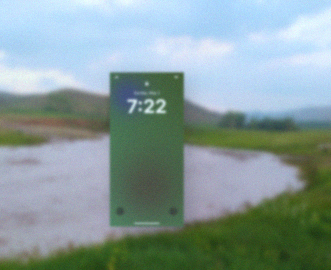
7h22
